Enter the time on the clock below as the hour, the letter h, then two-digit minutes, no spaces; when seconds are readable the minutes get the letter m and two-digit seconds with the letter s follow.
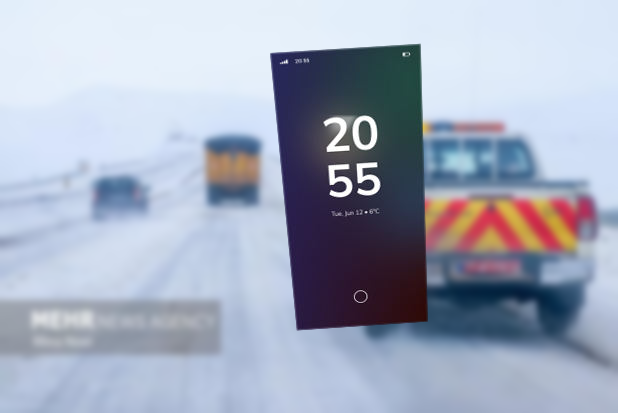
20h55
